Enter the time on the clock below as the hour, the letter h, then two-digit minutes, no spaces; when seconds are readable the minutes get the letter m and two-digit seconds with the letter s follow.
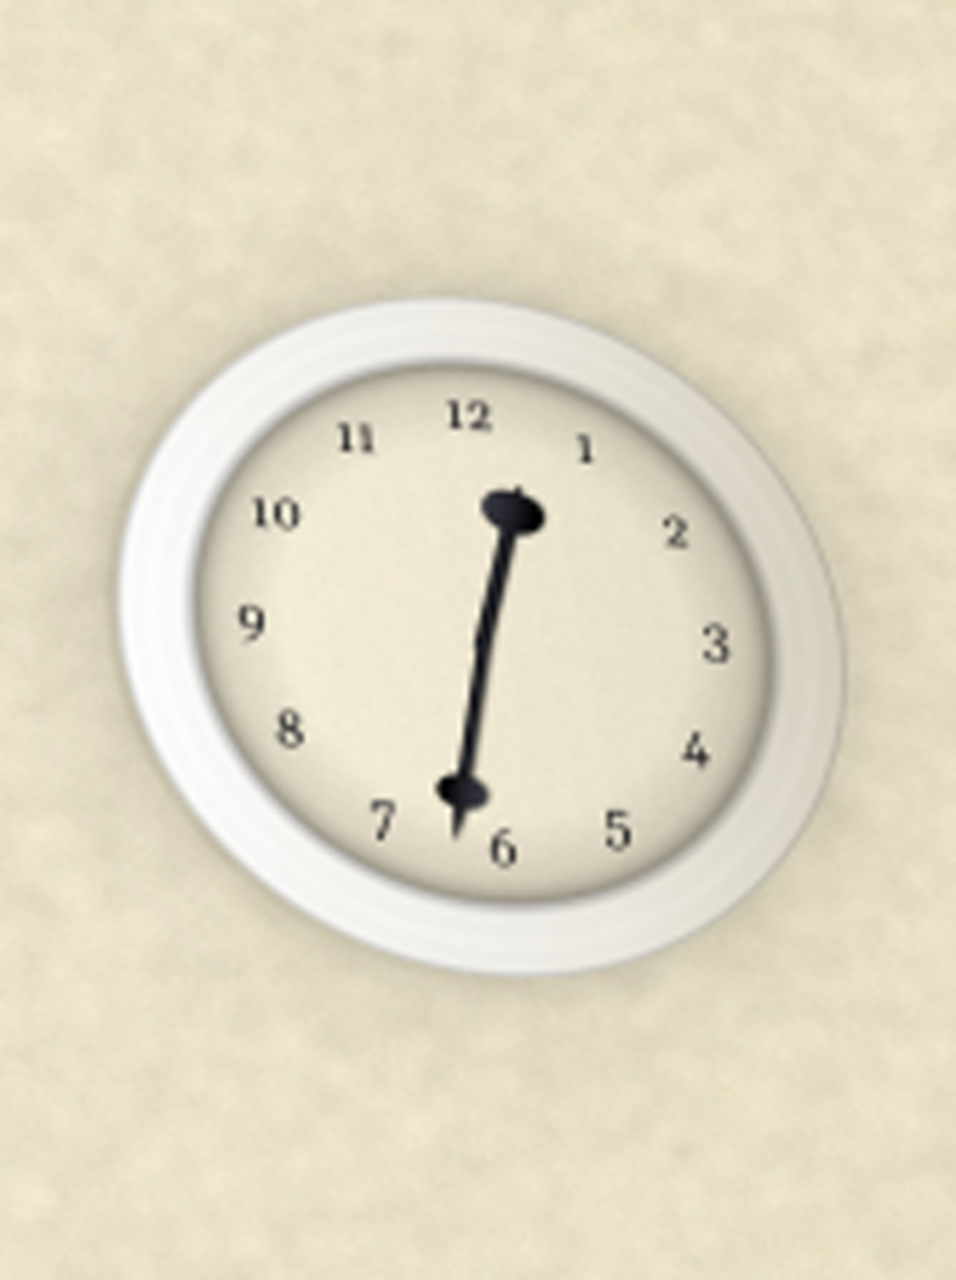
12h32
